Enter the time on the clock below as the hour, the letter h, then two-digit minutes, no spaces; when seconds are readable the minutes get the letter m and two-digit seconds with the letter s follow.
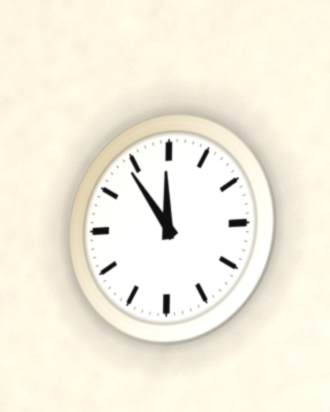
11h54
